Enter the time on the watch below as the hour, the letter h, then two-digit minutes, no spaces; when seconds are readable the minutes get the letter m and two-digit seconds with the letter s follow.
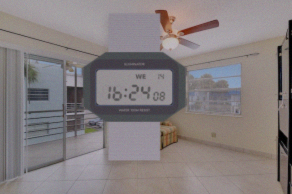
16h24m08s
